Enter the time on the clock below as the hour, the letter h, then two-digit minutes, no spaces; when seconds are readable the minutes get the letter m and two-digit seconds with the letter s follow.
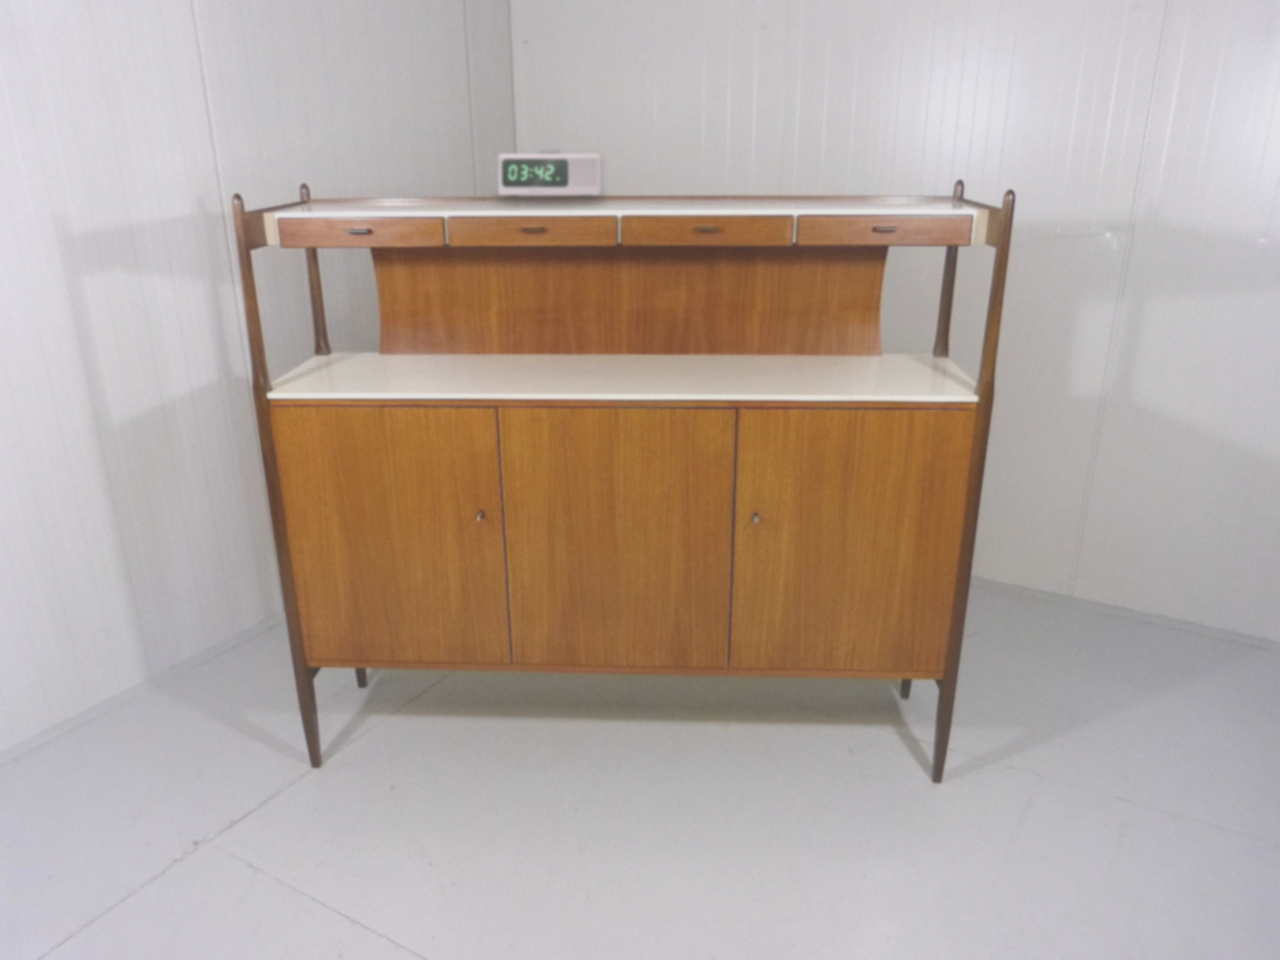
3h42
